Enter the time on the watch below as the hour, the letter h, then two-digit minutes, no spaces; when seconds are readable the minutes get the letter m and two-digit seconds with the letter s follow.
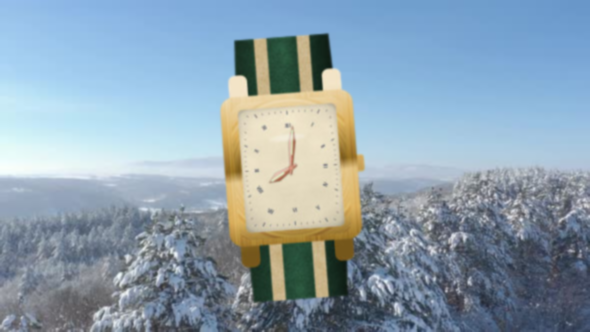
8h01
